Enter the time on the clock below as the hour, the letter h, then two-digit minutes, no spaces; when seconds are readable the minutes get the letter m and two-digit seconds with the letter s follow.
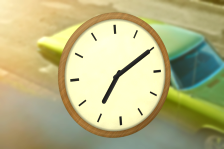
7h10
